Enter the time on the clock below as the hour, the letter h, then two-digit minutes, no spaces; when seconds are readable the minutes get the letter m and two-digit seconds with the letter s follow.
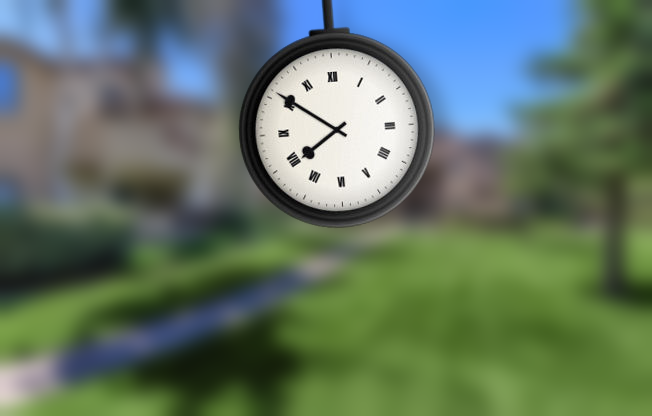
7h51
